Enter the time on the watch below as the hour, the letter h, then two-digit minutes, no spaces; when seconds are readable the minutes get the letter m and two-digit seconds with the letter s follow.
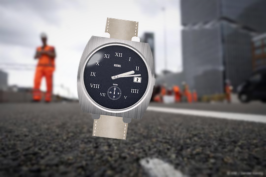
2h13
